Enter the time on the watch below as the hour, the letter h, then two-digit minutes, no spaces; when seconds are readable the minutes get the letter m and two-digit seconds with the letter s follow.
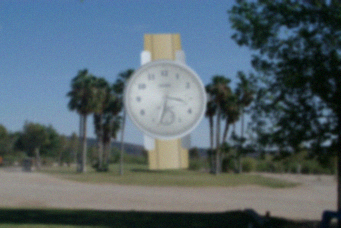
3h33
